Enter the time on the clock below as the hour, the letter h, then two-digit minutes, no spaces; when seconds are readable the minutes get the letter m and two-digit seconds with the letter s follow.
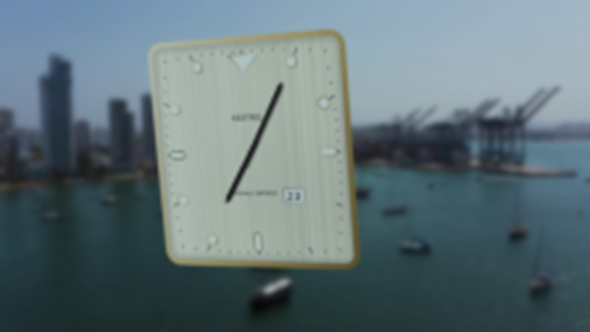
7h05
